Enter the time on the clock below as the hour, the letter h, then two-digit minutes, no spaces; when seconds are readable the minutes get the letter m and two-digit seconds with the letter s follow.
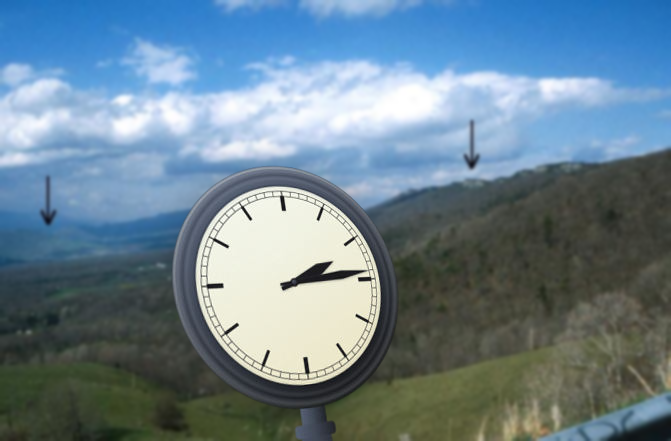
2h14
